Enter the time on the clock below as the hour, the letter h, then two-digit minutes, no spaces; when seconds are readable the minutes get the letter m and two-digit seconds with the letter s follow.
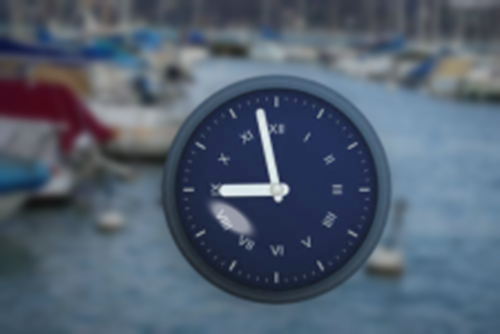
8h58
